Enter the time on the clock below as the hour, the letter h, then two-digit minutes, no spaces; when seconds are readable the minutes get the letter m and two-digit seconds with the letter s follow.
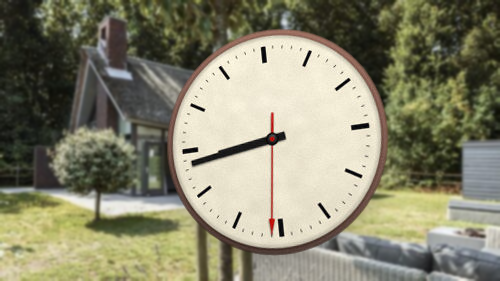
8h43m31s
